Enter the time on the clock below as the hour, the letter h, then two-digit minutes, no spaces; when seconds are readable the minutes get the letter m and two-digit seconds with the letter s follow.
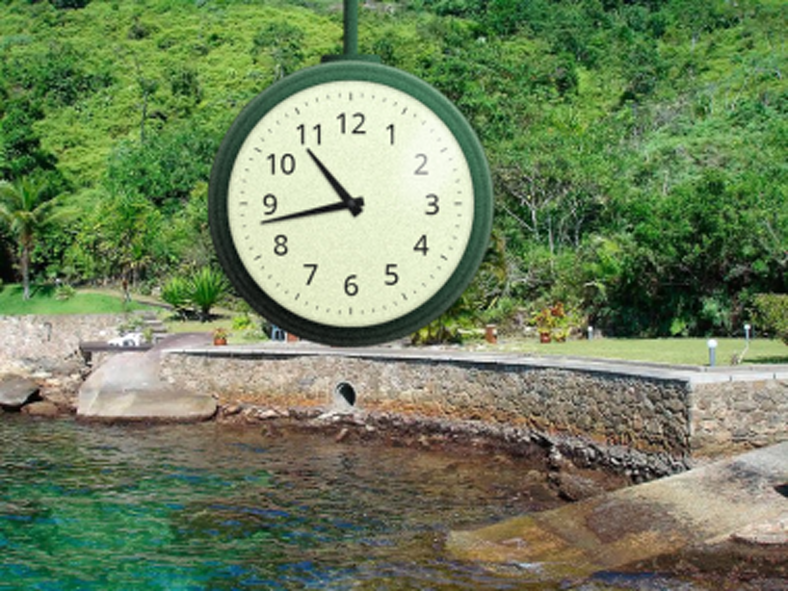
10h43
